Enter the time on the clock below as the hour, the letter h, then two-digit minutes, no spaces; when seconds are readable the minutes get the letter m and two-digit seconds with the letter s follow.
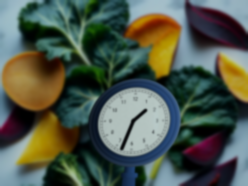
1h33
